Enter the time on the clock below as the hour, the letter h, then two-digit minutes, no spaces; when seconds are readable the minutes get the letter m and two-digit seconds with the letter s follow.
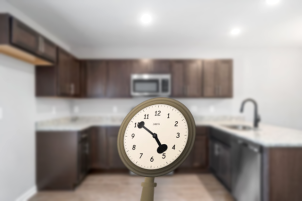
4h51
